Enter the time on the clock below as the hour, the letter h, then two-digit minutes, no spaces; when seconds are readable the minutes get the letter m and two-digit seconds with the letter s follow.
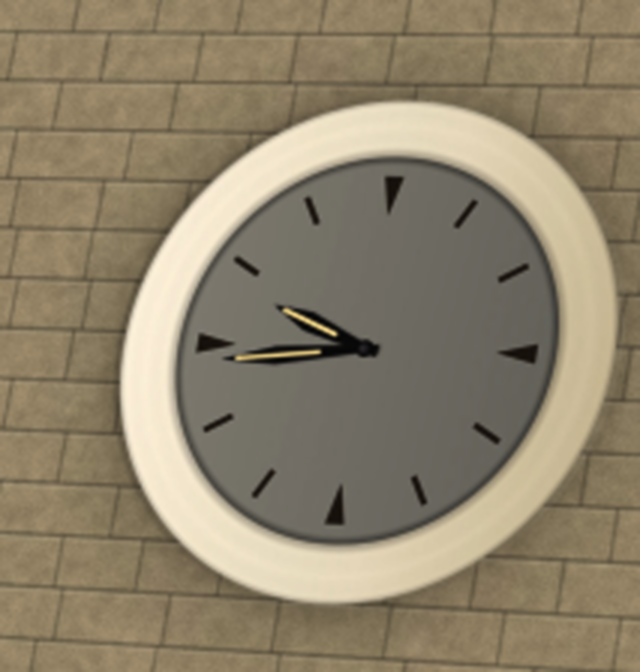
9h44
